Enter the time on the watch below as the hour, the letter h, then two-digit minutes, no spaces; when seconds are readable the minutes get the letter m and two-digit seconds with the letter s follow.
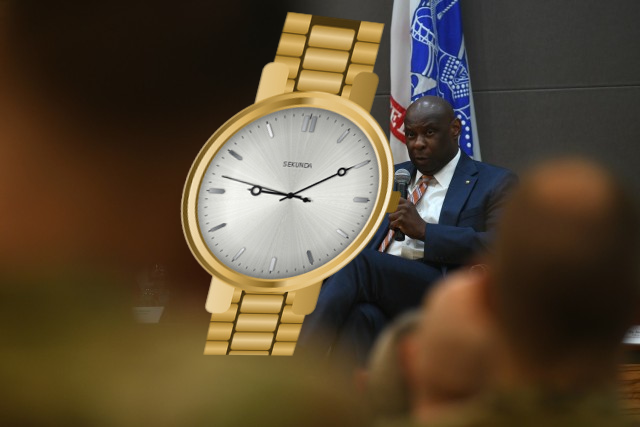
9h09m47s
